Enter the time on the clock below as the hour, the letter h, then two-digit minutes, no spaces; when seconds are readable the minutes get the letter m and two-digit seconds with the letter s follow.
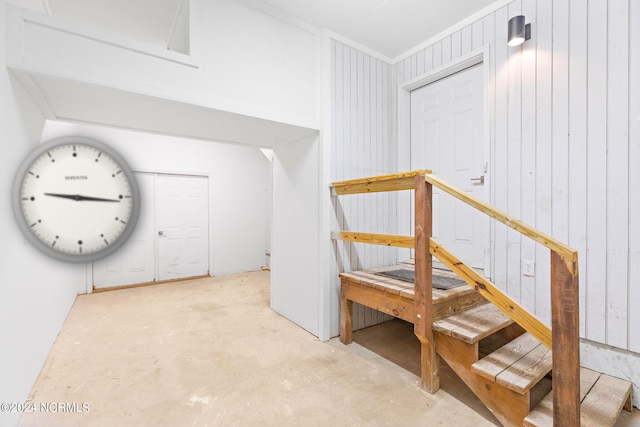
9h16
